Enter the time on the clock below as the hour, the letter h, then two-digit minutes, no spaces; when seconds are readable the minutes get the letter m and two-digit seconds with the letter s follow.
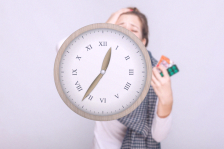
12h36
